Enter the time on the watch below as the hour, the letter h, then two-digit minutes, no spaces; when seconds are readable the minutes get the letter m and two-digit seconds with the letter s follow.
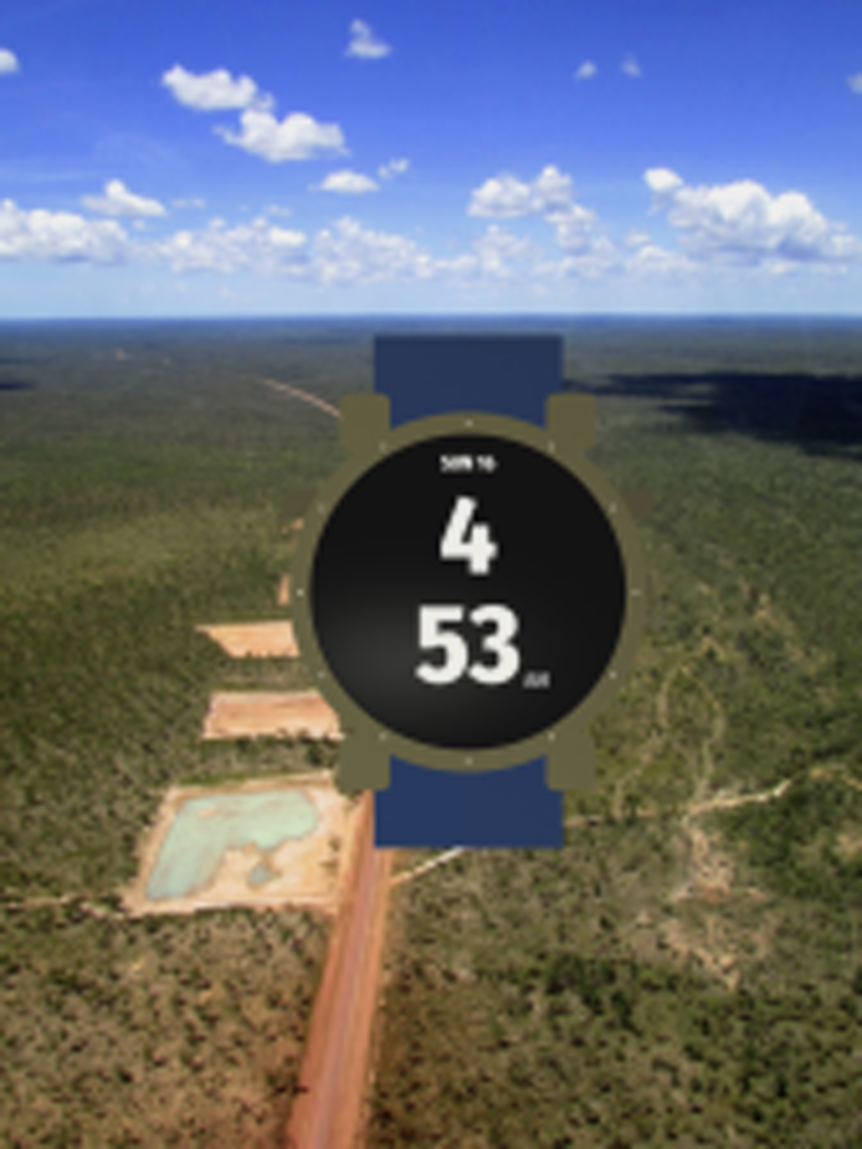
4h53
